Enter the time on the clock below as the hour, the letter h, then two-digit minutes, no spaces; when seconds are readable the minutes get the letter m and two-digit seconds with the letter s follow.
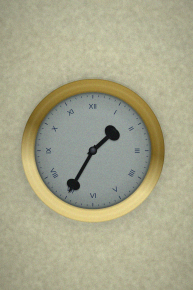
1h35
